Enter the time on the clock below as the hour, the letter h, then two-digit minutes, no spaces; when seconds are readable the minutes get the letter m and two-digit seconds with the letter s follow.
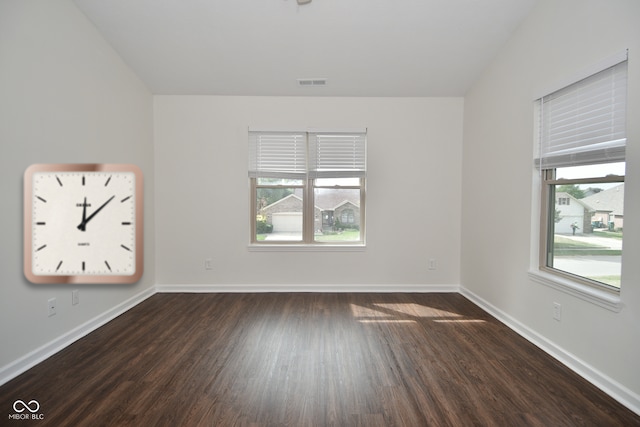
12h08
